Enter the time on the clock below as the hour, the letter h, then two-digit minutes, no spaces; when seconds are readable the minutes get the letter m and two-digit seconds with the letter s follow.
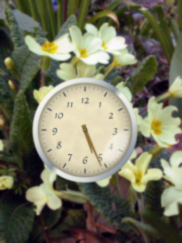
5h26
